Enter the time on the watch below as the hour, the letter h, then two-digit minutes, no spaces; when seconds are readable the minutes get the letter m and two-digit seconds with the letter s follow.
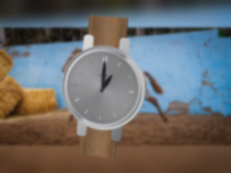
1h00
